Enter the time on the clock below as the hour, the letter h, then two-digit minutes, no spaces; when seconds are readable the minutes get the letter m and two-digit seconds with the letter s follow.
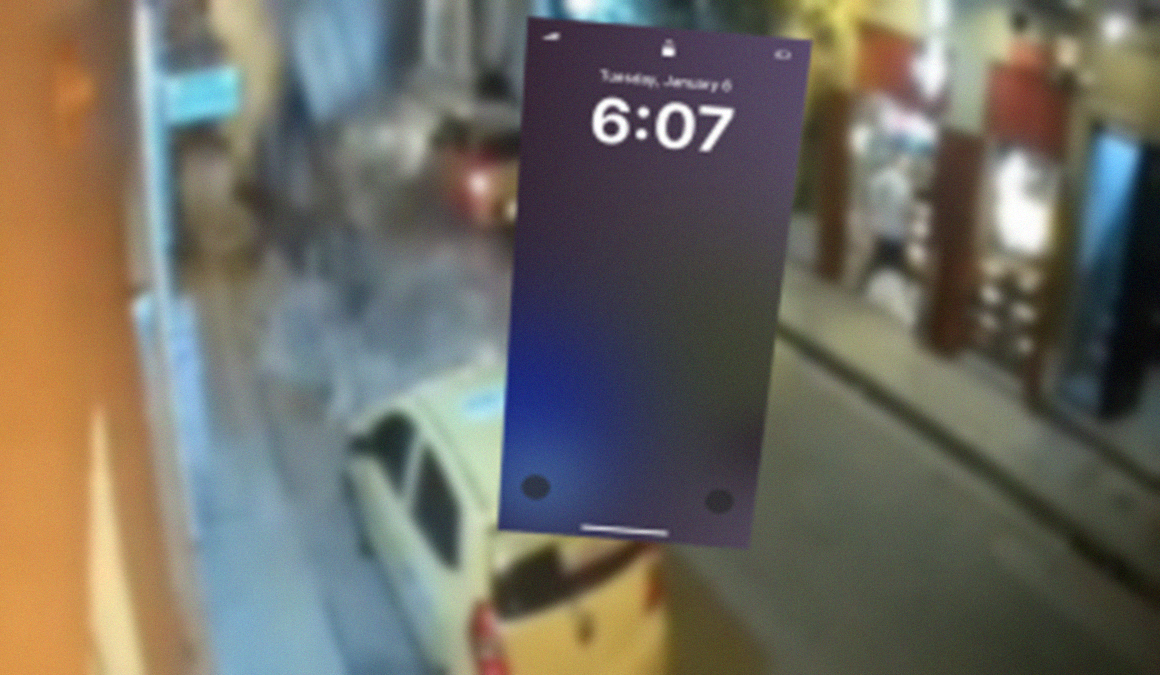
6h07
